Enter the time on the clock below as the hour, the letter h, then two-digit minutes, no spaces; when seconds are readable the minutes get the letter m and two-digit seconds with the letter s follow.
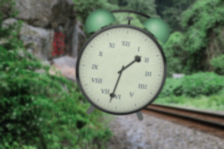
1h32
